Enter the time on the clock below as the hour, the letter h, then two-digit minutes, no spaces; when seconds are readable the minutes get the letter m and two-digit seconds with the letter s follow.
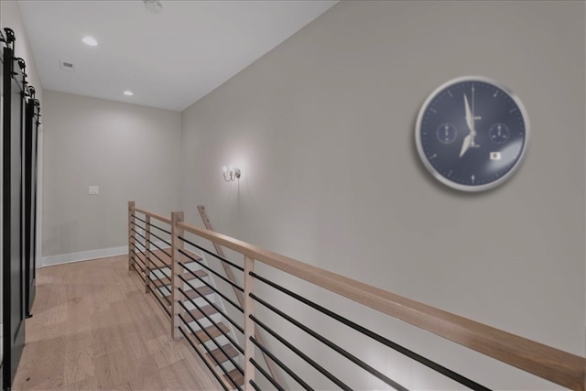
6h58
